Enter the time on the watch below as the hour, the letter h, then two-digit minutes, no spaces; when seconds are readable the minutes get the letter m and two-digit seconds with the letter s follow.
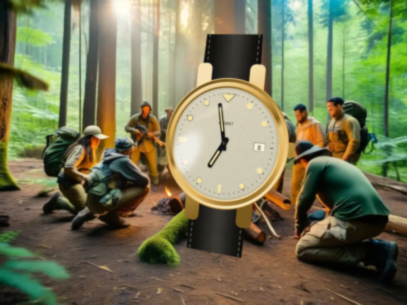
6h58
